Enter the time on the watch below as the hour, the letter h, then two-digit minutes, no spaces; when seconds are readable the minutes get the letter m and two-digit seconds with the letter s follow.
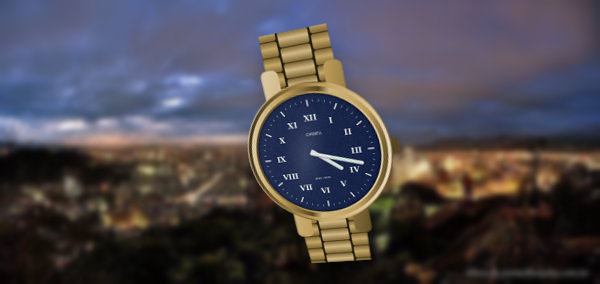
4h18
